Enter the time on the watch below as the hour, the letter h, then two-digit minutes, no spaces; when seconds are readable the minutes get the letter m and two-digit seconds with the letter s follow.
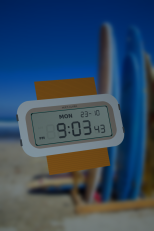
9h03m43s
